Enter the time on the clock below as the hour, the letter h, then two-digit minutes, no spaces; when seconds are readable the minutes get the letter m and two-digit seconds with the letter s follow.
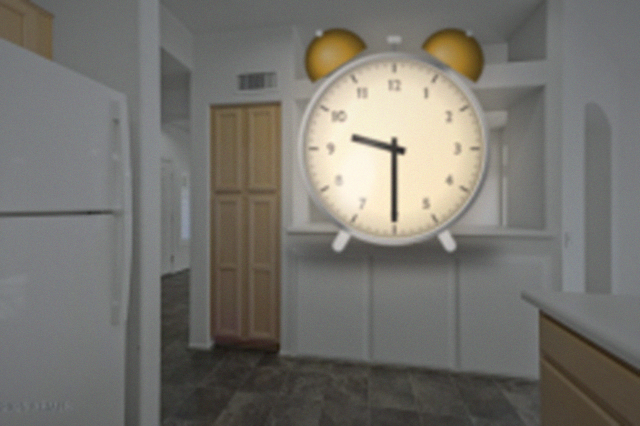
9h30
